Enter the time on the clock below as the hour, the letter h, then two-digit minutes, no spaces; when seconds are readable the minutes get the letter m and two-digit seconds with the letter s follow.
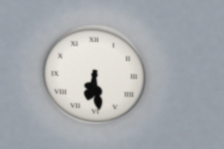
6h29
